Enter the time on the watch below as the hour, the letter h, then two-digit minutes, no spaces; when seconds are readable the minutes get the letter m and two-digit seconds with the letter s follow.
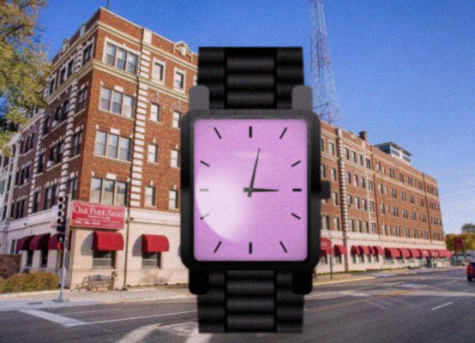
3h02
